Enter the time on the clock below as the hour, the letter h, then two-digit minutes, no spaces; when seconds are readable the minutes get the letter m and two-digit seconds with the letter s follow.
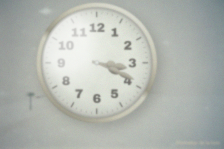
3h19
